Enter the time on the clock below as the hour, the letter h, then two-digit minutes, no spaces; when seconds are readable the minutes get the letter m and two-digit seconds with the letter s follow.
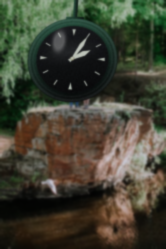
2h05
